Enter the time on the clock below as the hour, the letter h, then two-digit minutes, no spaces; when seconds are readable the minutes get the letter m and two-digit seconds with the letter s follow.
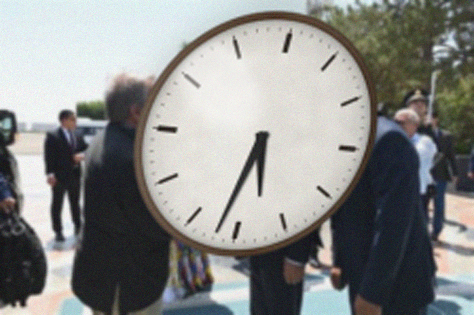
5h32
